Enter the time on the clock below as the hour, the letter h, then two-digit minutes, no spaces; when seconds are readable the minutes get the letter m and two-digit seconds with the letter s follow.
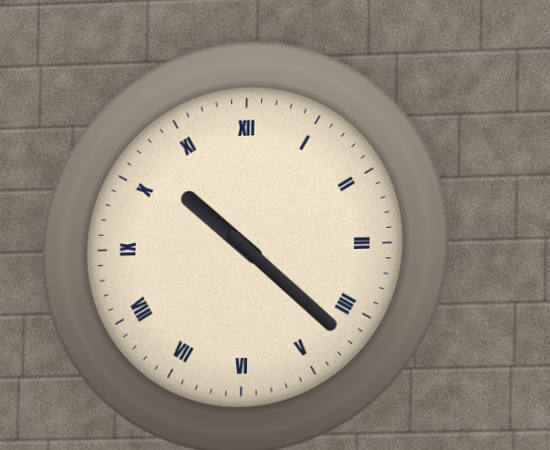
10h22
